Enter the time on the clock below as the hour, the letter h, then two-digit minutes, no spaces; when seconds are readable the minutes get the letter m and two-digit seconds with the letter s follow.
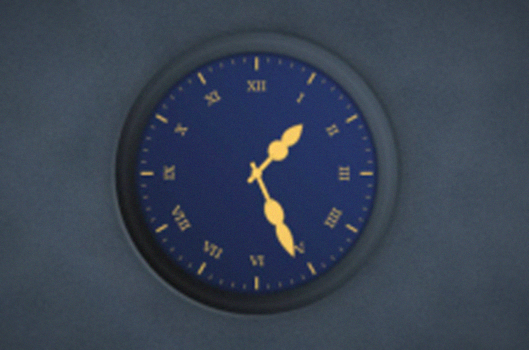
1h26
